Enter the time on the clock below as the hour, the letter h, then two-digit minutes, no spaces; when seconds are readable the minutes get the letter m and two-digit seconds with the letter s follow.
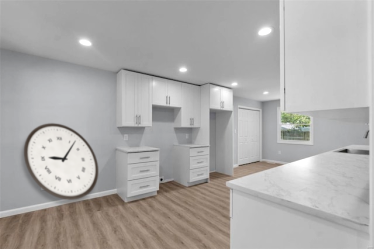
9h07
